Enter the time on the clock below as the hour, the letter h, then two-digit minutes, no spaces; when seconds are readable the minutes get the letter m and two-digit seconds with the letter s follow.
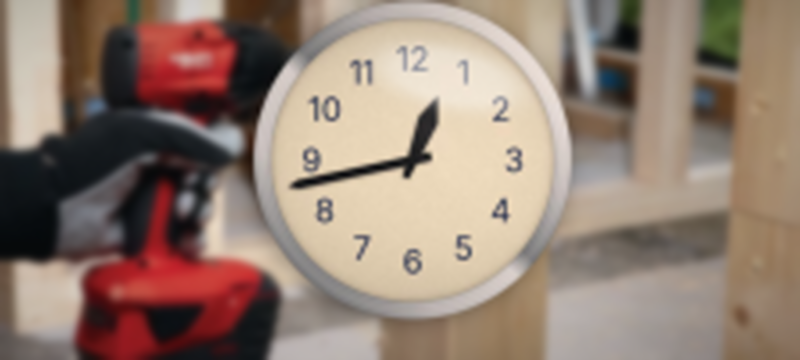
12h43
